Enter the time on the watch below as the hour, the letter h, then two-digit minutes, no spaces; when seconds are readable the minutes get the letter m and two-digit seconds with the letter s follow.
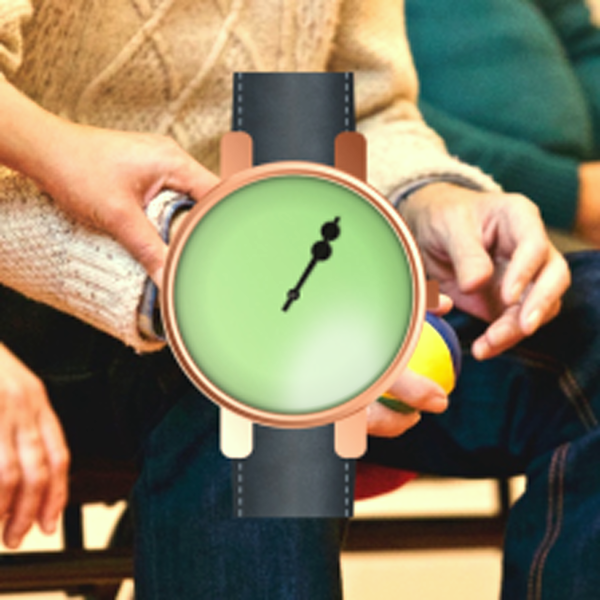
1h05
